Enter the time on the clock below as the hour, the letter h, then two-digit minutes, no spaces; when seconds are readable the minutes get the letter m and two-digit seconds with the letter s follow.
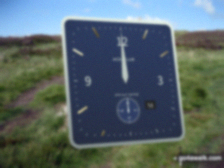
12h00
